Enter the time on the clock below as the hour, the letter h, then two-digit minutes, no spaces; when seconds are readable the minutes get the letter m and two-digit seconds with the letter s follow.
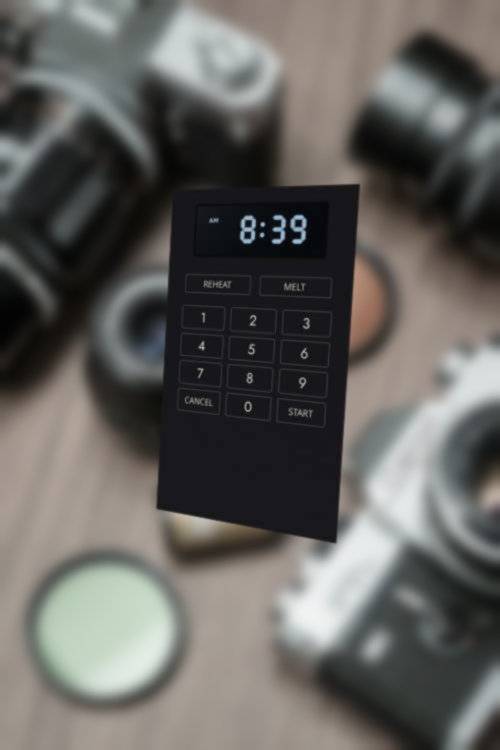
8h39
